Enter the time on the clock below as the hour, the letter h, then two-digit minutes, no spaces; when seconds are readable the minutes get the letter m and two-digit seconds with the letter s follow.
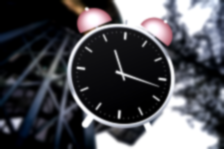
11h17
